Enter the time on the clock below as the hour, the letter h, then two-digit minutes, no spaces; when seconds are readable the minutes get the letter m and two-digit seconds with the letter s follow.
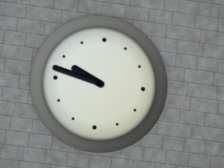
9h47
